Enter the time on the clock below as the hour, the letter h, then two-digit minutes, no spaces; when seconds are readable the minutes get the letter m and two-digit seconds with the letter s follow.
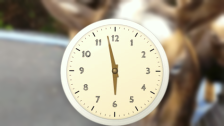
5h58
